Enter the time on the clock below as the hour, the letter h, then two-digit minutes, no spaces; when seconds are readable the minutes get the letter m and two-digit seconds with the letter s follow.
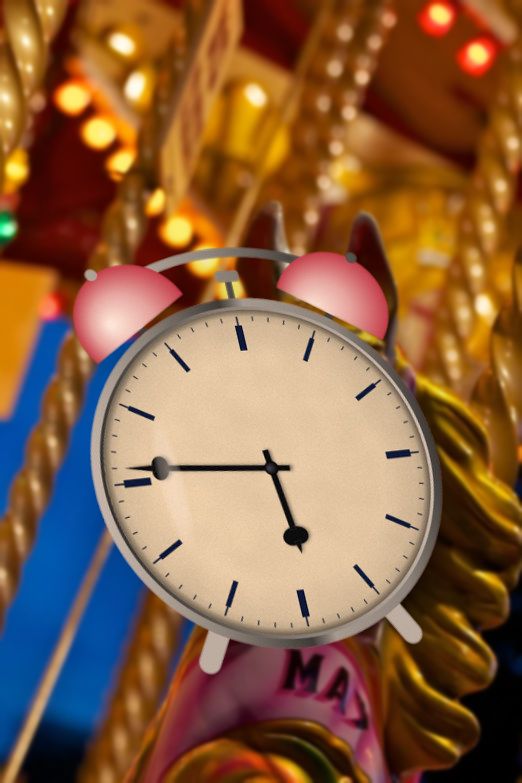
5h46
